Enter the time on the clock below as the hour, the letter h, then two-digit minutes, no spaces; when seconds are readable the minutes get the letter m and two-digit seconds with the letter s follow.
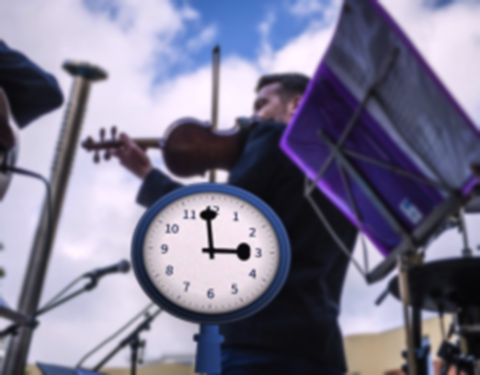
2h59
